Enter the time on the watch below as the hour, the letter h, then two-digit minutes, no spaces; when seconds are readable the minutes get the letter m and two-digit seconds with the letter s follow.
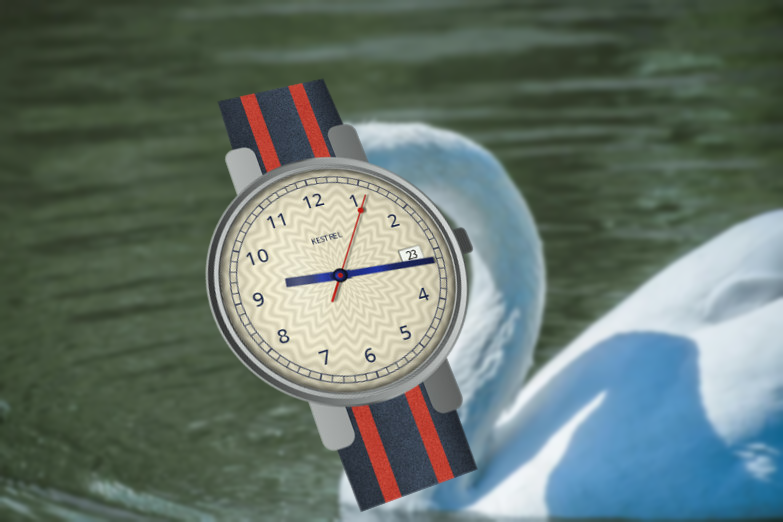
9h16m06s
